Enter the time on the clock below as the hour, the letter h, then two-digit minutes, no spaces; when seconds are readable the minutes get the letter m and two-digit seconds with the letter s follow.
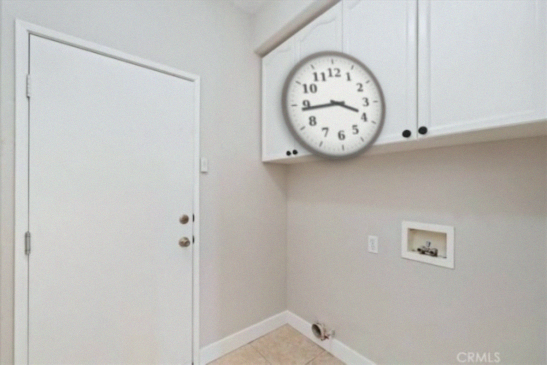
3h44
